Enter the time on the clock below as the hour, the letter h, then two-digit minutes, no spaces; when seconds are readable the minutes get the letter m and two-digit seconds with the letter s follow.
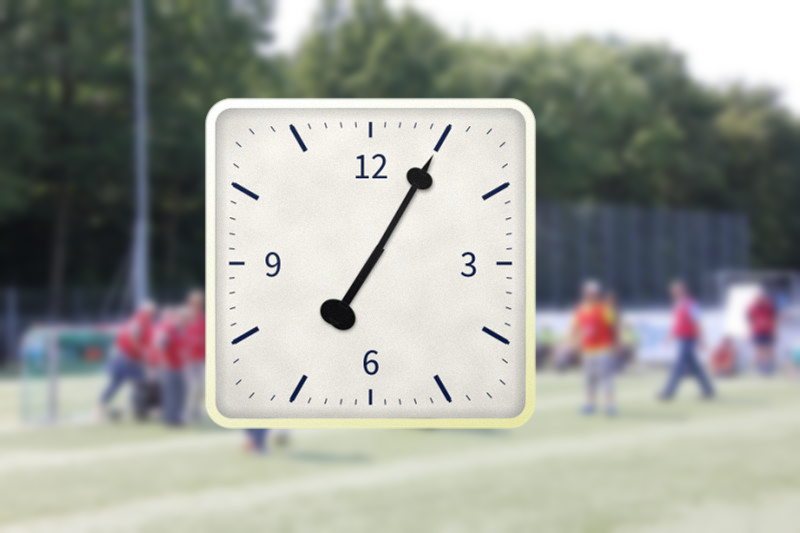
7h05
